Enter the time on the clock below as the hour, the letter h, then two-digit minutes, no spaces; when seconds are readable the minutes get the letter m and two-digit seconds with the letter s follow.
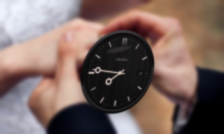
7h46
